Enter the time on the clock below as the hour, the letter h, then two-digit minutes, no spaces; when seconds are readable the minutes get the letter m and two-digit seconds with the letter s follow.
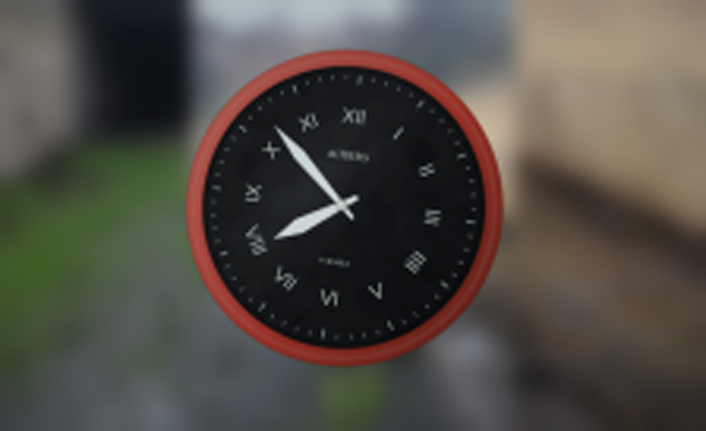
7h52
